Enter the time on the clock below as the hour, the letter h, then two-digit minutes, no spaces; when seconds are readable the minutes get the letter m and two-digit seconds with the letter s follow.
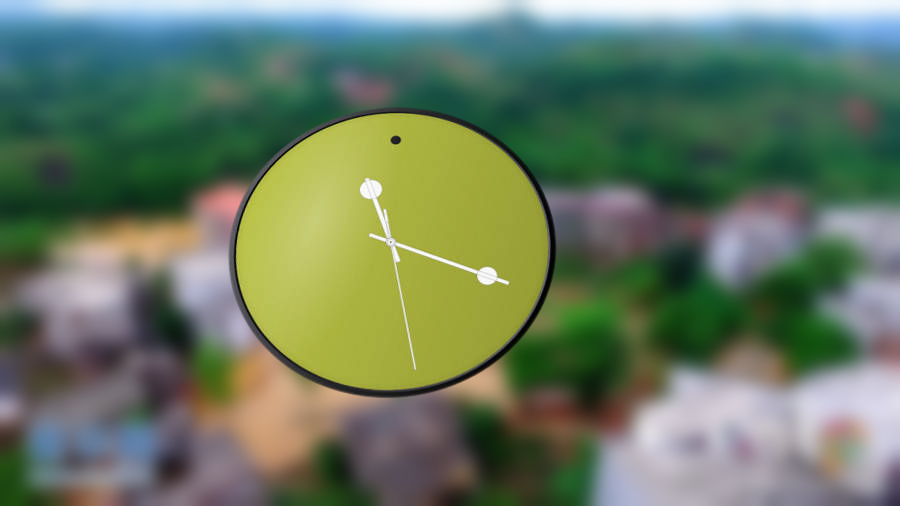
11h18m28s
